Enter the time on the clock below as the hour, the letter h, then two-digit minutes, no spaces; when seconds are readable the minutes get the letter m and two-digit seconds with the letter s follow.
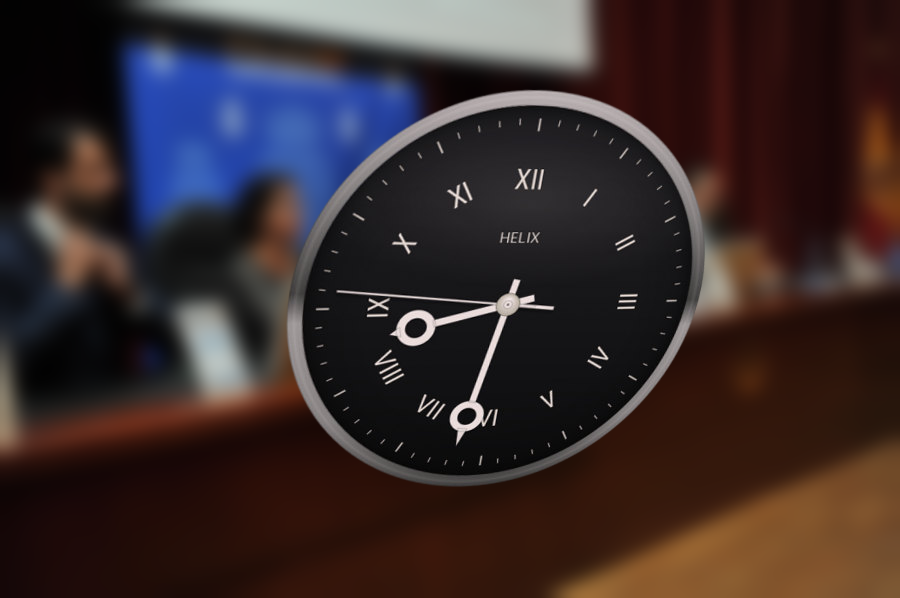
8h31m46s
